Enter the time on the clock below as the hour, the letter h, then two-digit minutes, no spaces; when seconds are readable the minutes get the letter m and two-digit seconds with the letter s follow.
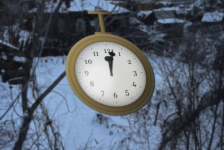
12h02
